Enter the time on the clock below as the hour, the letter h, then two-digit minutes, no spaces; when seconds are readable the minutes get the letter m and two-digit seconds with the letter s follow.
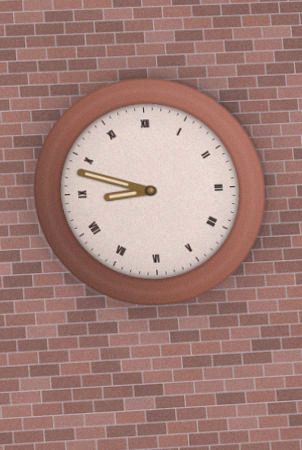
8h48
